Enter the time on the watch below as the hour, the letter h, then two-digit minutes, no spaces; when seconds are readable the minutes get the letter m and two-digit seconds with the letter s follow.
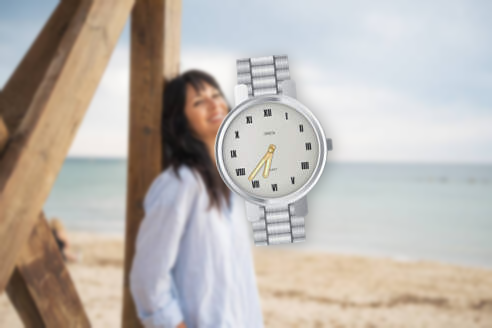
6h37
